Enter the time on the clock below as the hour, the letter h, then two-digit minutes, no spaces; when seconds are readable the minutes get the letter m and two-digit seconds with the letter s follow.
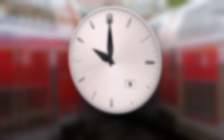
10h00
